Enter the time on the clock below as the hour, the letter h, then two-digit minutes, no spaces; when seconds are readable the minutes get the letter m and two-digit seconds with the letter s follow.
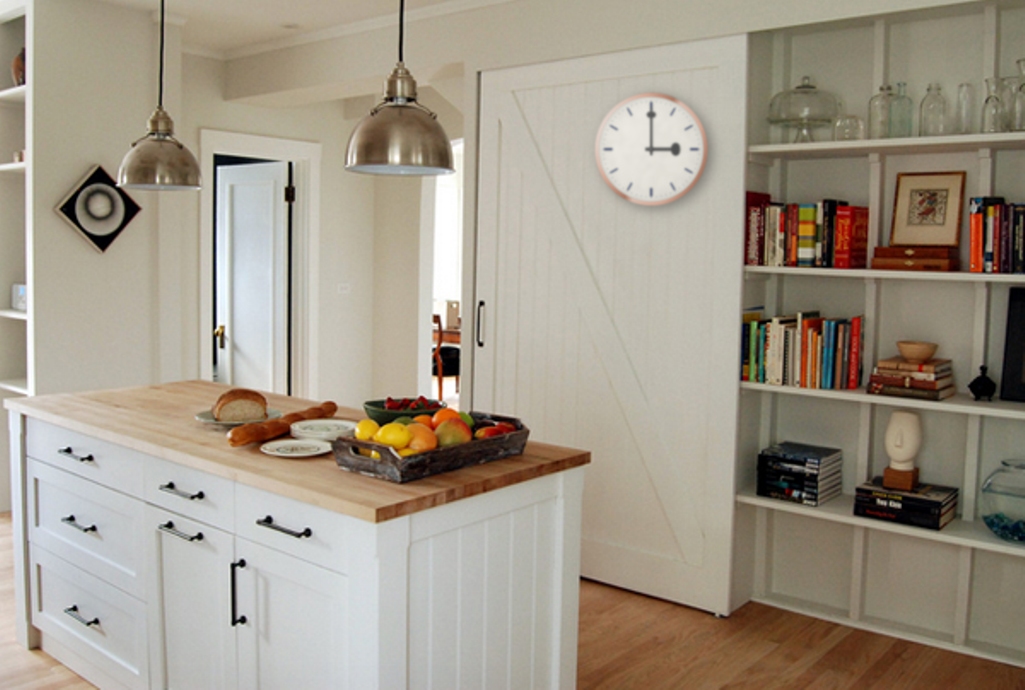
3h00
